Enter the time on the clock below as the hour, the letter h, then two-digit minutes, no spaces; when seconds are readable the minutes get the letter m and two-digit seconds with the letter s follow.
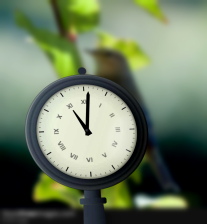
11h01
